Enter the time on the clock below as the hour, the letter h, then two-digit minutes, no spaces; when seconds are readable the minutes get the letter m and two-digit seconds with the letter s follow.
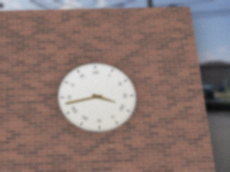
3h43
